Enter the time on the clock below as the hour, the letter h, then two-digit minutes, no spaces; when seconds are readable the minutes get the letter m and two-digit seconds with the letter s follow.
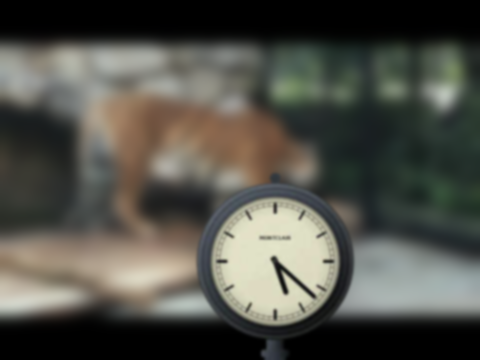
5h22
